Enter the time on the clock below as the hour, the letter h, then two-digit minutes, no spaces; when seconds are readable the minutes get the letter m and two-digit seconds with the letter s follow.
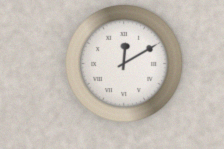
12h10
